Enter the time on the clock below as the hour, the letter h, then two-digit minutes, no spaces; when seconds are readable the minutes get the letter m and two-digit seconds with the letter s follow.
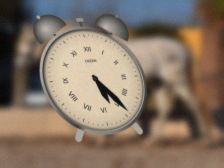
5h24
